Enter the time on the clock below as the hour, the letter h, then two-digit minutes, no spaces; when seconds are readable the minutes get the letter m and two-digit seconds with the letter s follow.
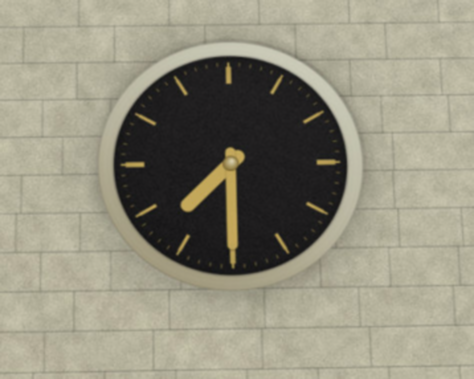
7h30
